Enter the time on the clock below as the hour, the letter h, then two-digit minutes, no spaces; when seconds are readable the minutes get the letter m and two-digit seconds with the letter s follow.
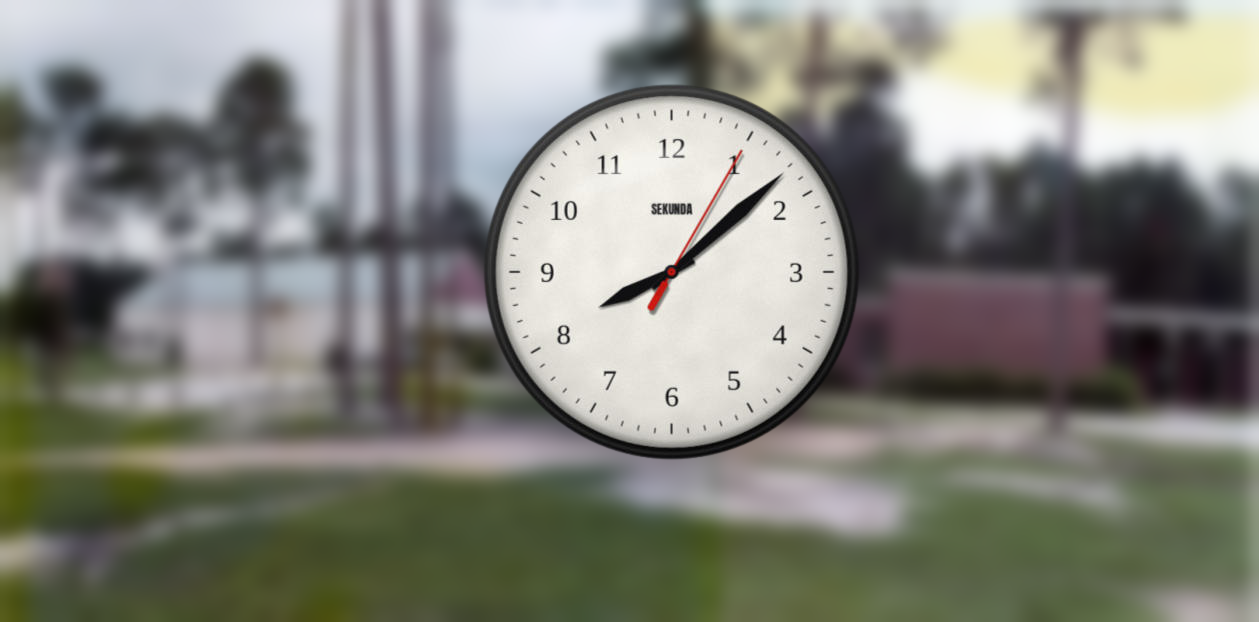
8h08m05s
